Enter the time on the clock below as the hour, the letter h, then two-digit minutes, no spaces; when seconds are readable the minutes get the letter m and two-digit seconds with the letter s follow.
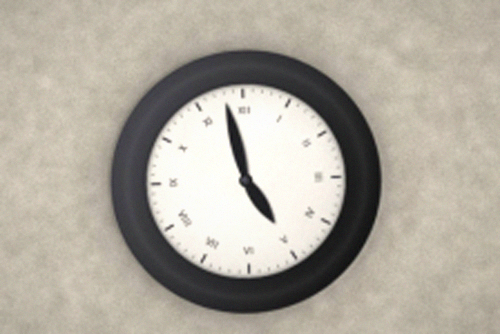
4h58
